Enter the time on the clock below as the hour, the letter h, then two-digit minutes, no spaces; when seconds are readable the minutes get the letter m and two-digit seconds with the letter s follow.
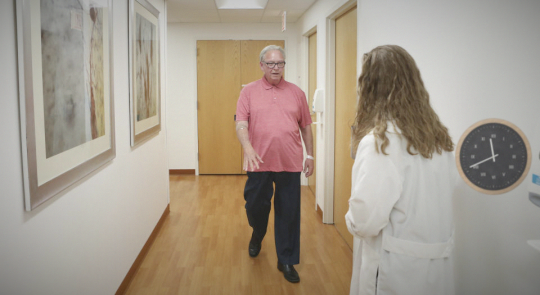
11h41
